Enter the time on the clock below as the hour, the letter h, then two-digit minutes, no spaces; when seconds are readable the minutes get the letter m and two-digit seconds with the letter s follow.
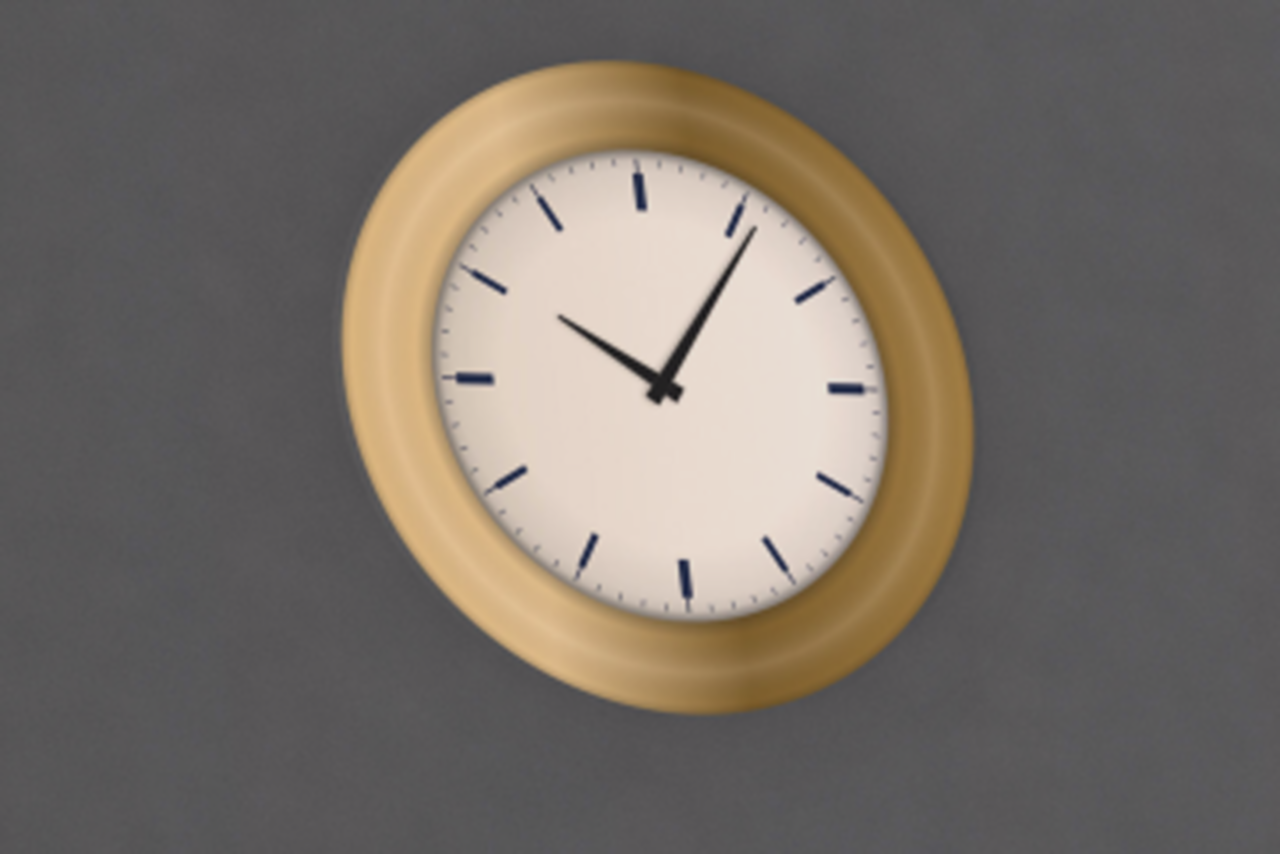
10h06
